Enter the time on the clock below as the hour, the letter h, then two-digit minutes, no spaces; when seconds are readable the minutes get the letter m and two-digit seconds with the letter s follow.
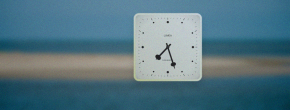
7h27
